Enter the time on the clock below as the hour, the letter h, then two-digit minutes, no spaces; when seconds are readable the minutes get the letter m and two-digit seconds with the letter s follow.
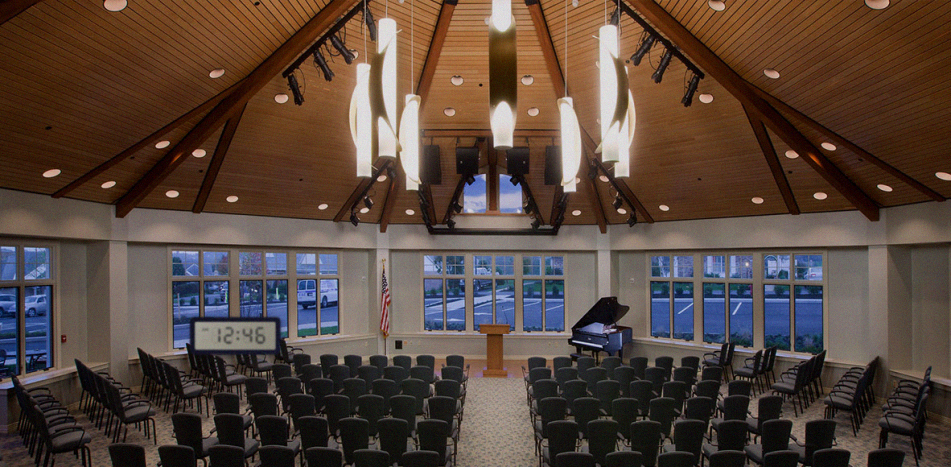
12h46
